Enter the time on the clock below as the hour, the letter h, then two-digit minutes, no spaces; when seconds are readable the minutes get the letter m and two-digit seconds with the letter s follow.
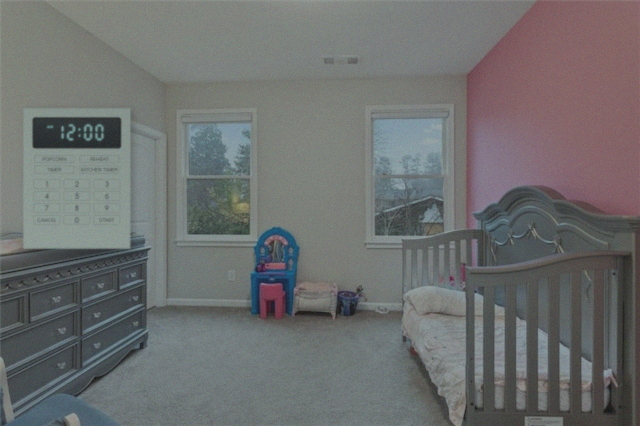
12h00
